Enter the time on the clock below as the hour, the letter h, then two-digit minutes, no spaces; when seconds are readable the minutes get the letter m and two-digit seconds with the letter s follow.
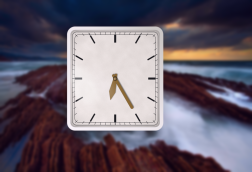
6h25
